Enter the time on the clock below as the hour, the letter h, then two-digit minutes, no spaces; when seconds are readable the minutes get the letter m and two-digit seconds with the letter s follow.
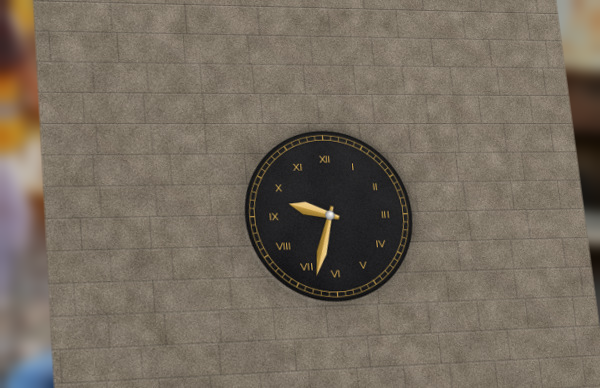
9h33
